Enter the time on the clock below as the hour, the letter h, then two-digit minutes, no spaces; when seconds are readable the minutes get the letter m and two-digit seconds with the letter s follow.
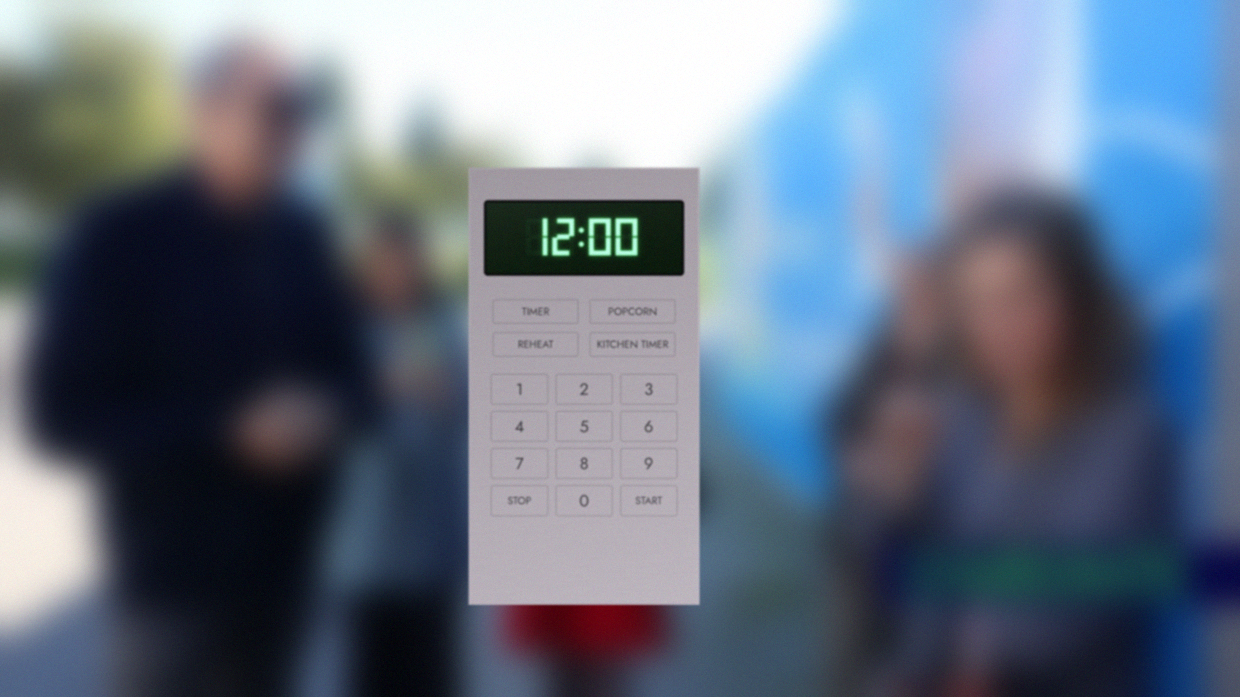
12h00
